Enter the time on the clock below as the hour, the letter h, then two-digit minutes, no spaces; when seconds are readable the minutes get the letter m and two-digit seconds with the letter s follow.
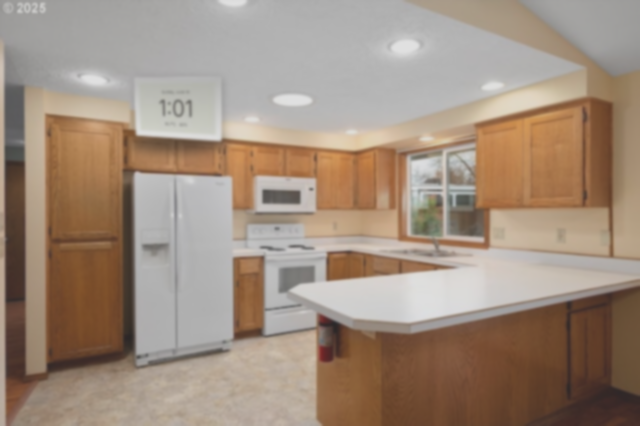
1h01
